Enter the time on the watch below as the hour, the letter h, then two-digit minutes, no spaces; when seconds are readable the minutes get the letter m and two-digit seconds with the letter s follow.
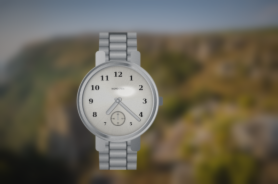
7h22
